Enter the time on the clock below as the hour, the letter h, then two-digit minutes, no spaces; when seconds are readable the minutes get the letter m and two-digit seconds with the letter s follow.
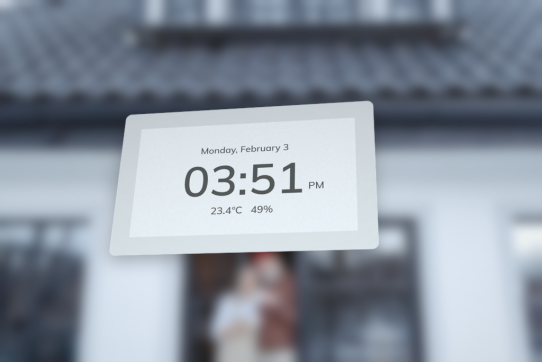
3h51
